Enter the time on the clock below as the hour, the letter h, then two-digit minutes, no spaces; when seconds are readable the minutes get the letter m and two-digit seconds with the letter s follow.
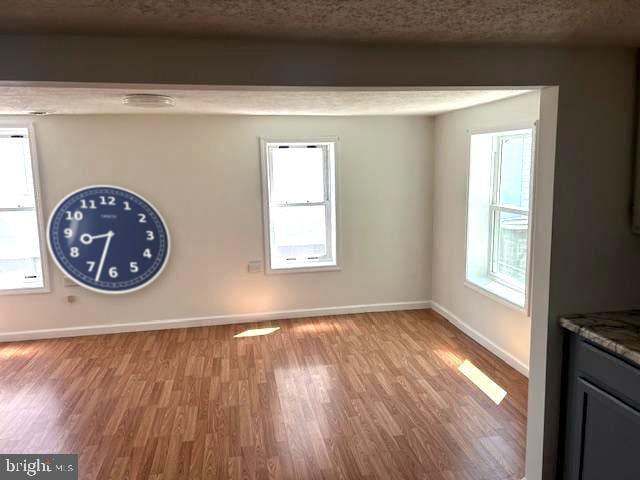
8h33
